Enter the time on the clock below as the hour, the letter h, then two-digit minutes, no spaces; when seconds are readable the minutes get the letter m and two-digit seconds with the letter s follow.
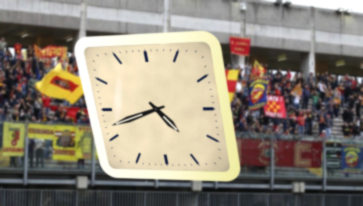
4h42
